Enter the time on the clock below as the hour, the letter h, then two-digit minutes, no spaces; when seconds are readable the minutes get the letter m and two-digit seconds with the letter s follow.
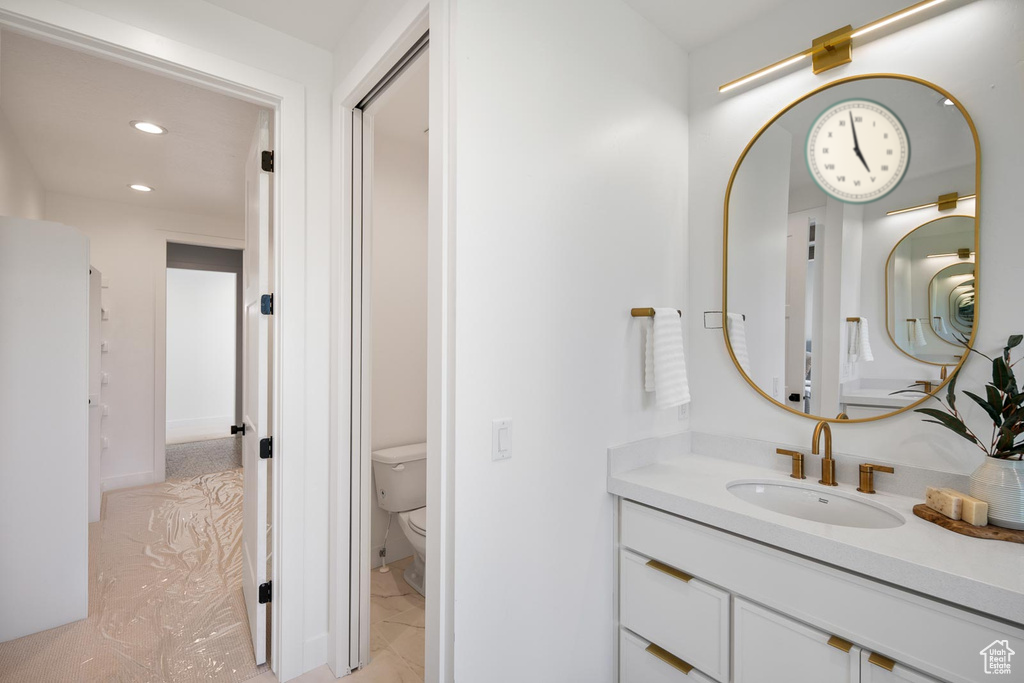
4h58
